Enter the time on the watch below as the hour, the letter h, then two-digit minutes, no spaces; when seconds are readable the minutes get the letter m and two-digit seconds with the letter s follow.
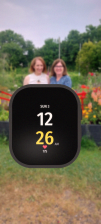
12h26
